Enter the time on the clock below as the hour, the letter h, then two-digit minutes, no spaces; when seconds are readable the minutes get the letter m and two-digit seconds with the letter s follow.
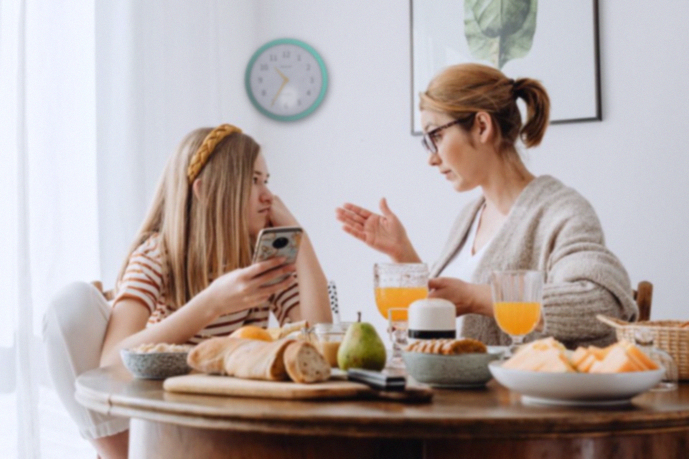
10h35
